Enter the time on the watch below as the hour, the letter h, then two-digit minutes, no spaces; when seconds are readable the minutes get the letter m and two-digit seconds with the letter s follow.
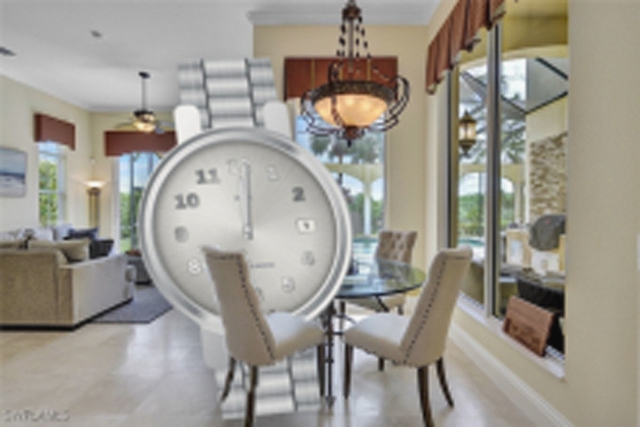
12h01
